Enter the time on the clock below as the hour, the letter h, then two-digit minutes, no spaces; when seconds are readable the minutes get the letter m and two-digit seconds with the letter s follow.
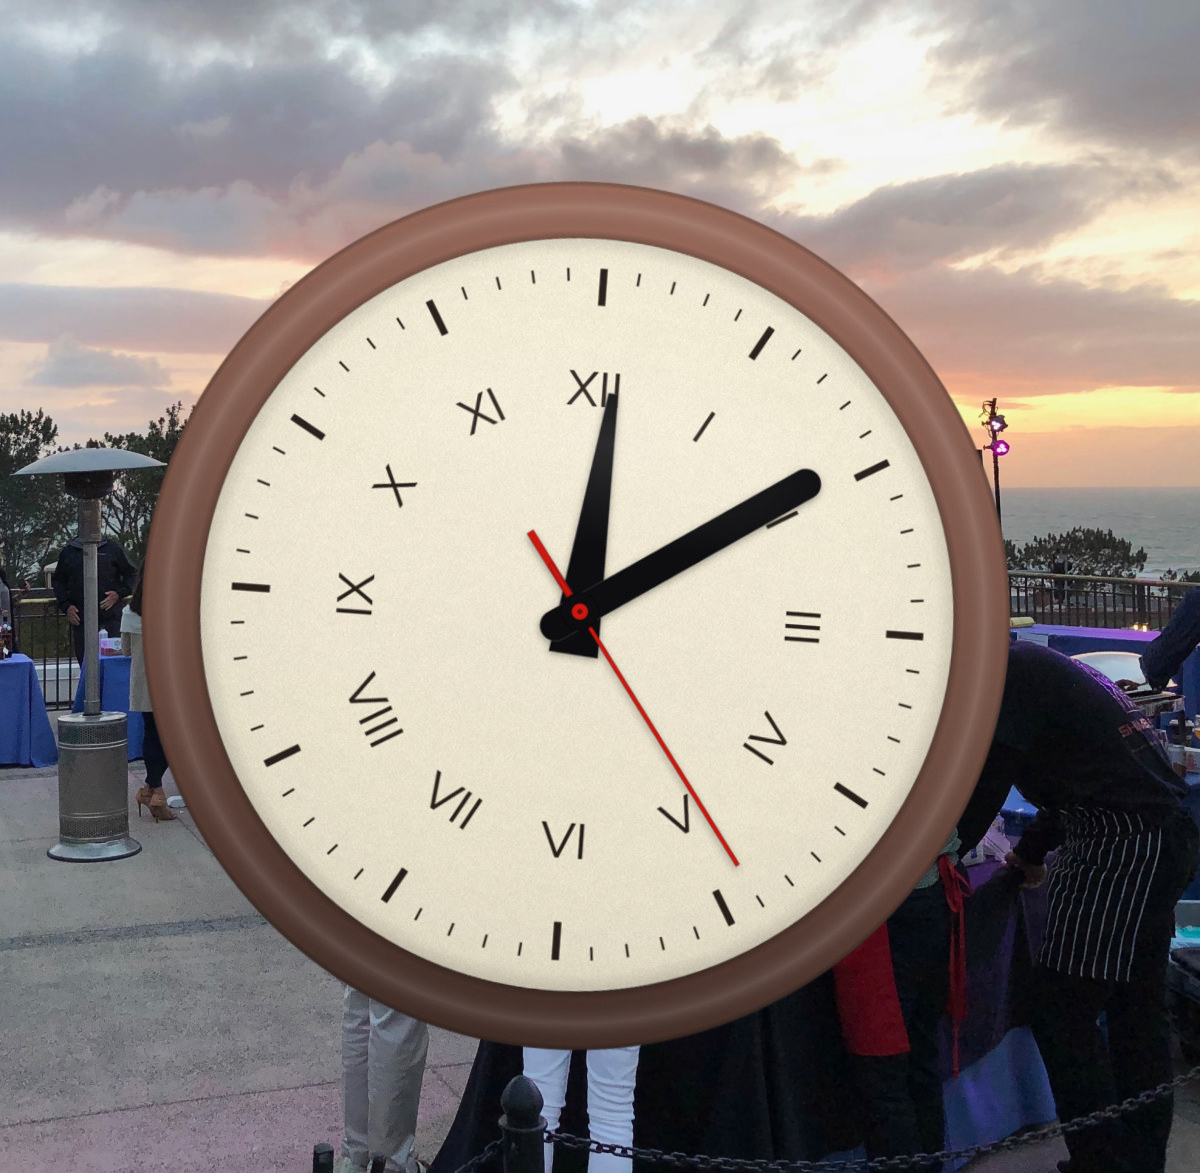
12h09m24s
